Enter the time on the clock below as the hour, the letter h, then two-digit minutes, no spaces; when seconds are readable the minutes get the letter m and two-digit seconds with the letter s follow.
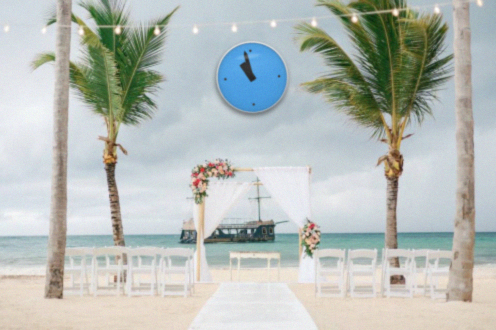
10h58
